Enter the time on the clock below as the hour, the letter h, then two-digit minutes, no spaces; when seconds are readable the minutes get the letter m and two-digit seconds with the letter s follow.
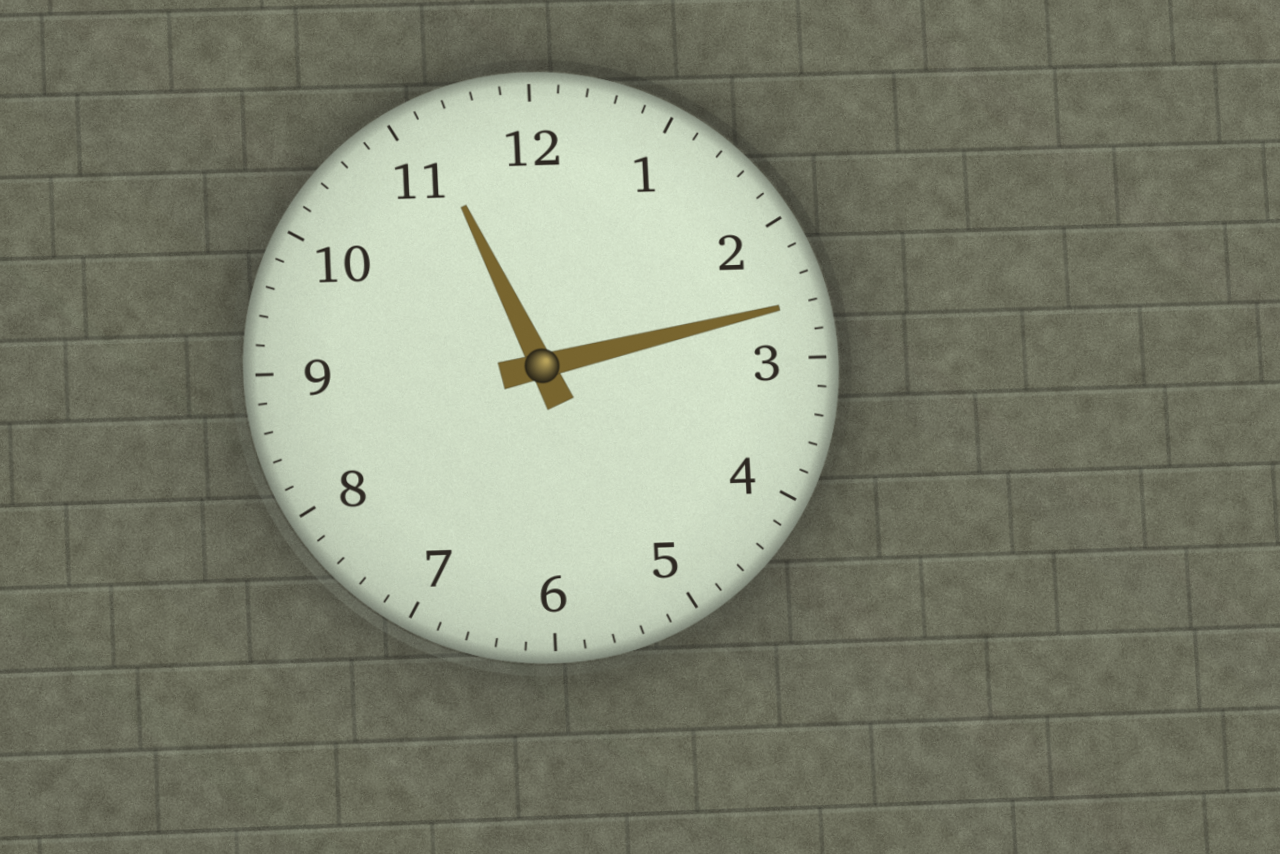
11h13
